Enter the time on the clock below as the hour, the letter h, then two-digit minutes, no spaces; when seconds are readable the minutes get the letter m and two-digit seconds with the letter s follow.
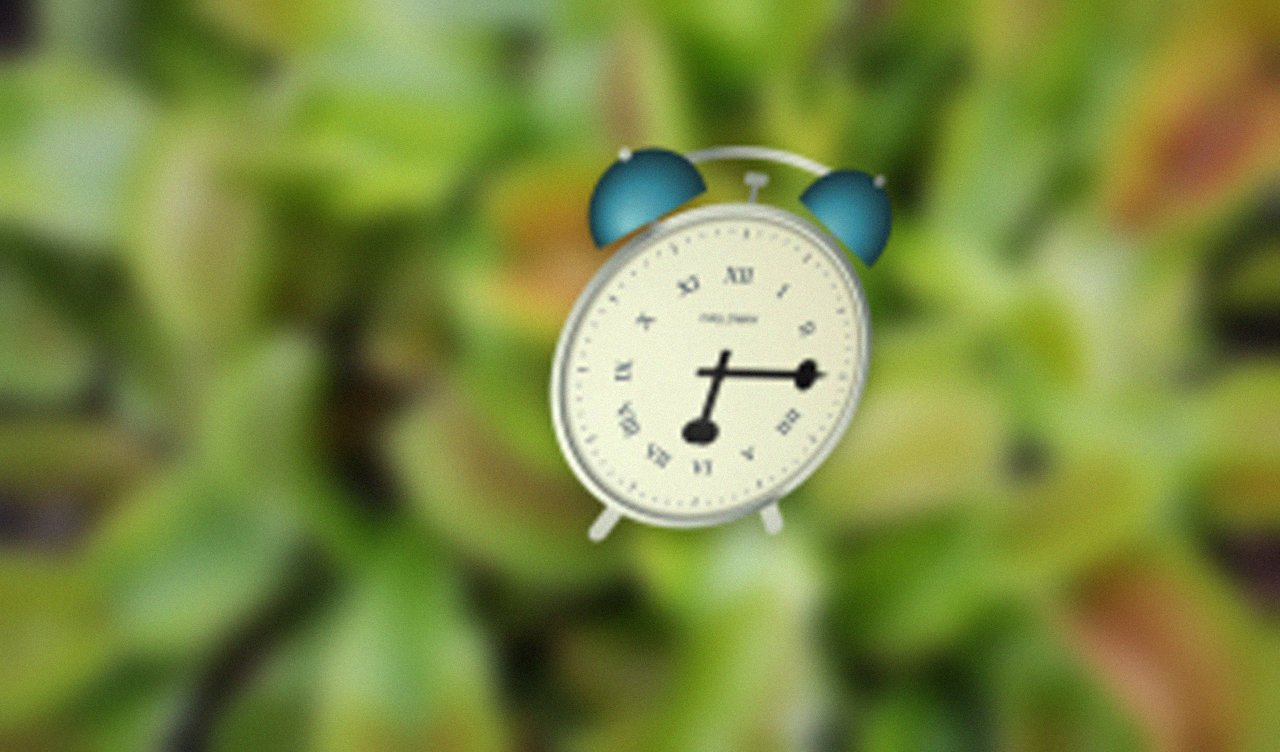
6h15
